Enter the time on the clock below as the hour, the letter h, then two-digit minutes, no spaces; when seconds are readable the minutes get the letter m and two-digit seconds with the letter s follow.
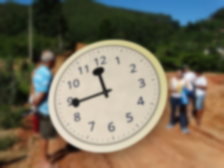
11h44
